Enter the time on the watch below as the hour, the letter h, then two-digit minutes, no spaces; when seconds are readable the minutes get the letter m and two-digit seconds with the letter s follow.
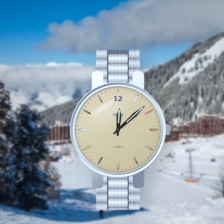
12h08
